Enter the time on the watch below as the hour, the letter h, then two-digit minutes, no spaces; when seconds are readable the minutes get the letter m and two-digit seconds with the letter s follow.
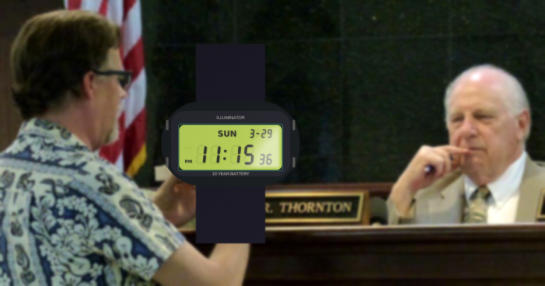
11h15m36s
